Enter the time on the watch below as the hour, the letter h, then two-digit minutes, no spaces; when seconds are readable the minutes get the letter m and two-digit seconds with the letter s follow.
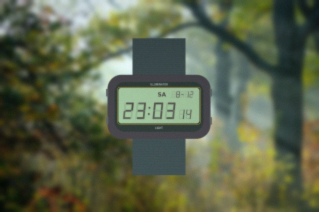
23h03m14s
